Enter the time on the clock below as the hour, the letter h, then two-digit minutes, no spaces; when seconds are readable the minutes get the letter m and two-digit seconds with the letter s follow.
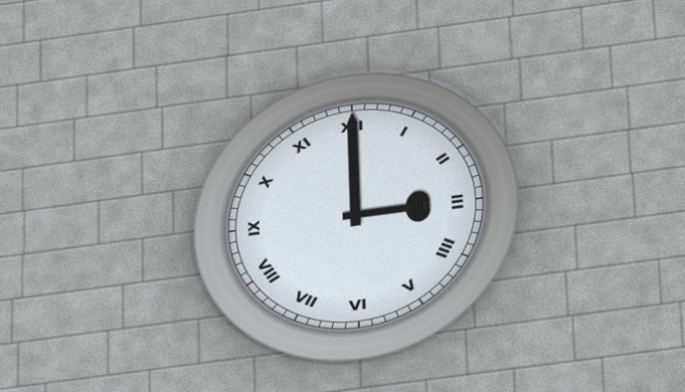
3h00
